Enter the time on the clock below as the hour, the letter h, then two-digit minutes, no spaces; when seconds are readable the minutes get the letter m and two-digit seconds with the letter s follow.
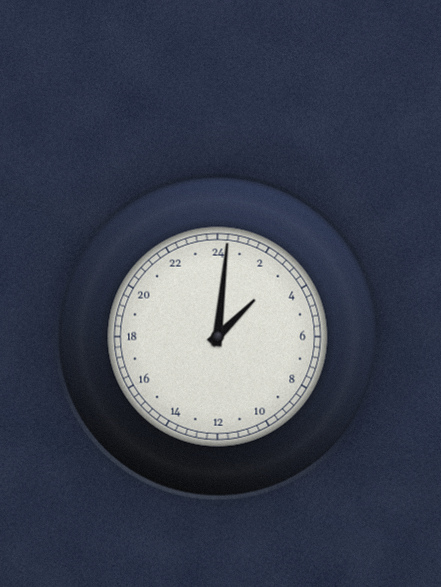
3h01
